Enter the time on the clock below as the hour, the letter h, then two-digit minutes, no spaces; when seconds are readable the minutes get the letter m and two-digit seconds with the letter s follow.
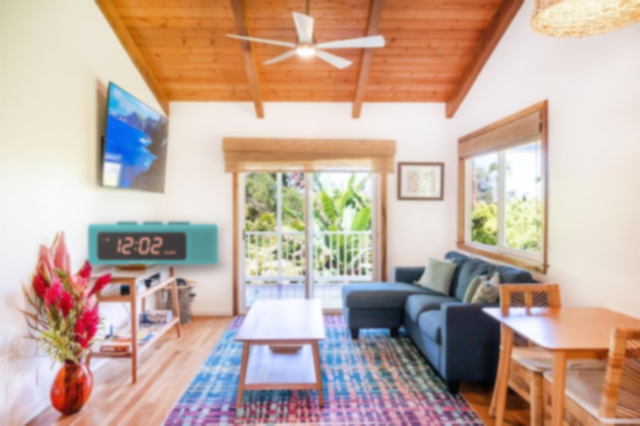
12h02
